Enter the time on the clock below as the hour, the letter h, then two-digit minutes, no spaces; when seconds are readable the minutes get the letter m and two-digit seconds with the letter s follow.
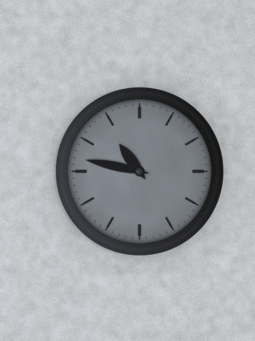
10h47
